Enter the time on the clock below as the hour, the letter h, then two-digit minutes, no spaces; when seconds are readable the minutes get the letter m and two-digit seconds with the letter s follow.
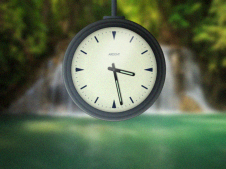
3h28
